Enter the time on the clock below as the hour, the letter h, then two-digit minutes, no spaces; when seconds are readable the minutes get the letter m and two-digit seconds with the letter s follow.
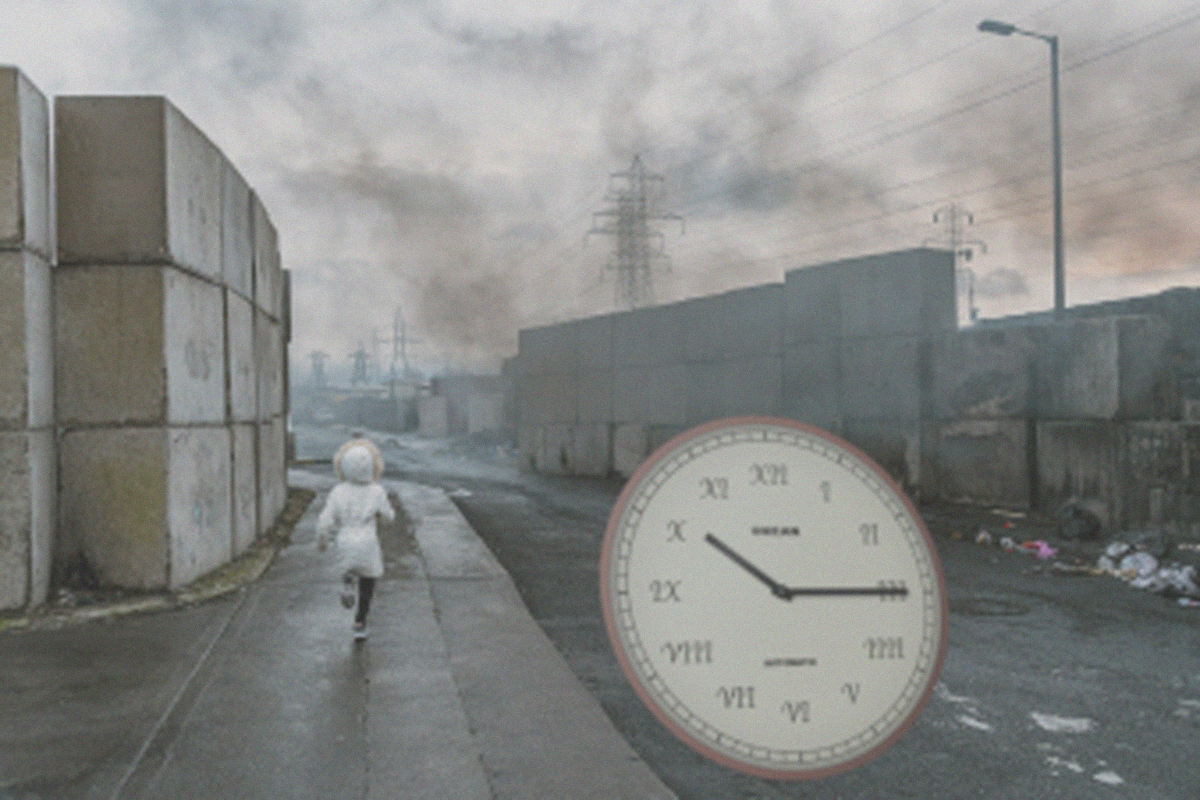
10h15
